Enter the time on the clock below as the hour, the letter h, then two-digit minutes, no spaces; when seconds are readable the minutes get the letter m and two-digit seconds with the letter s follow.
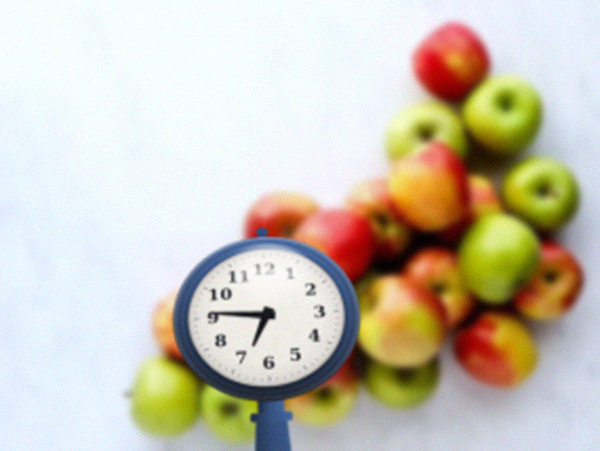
6h46
